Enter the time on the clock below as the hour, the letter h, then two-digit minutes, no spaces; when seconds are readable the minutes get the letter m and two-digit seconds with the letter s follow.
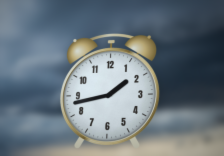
1h43
